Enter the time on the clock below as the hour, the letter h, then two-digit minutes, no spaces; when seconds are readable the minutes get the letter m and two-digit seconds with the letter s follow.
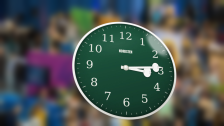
3h14
